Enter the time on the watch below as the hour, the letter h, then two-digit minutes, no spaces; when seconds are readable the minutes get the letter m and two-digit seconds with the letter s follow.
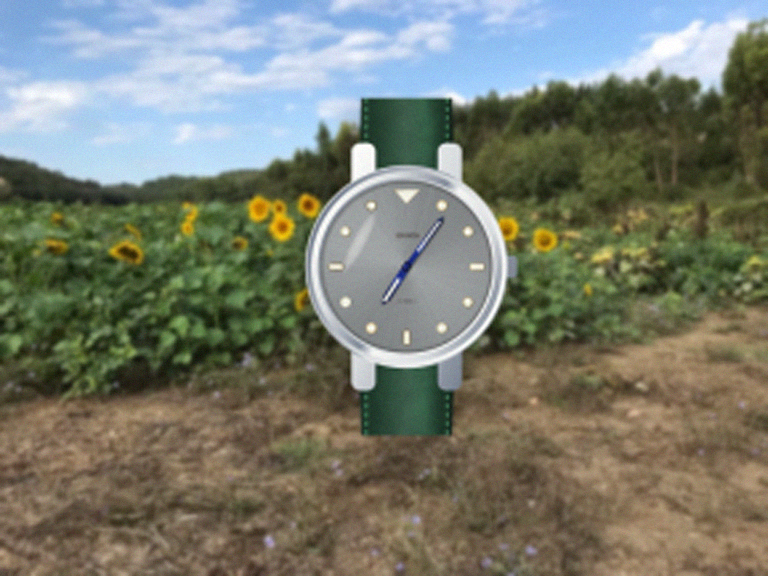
7h06
